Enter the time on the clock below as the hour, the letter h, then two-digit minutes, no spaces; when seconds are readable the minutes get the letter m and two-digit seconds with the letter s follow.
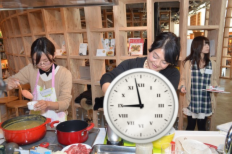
8h58
